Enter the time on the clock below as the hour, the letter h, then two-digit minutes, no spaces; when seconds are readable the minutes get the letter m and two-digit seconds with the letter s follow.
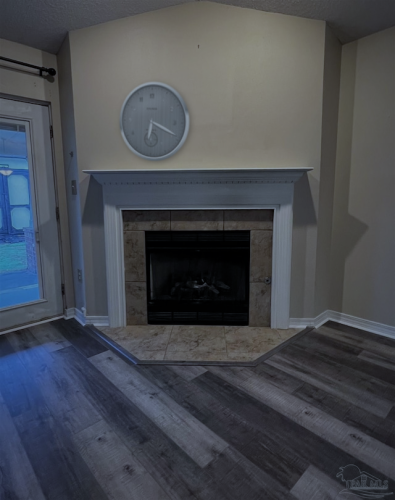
6h19
